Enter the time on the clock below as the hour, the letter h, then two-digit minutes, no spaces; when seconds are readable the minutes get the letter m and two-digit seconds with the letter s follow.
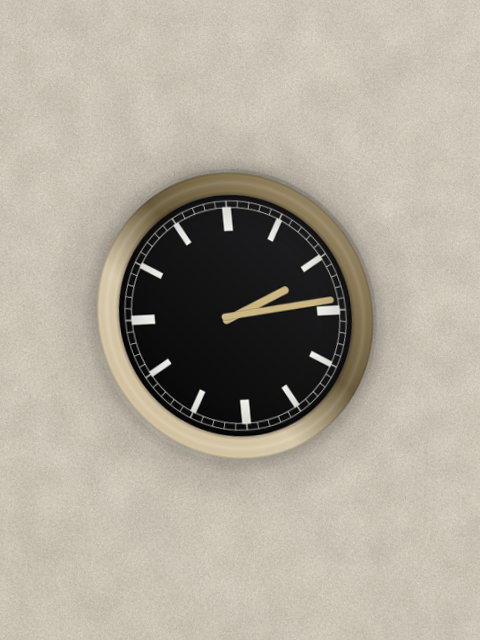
2h14
